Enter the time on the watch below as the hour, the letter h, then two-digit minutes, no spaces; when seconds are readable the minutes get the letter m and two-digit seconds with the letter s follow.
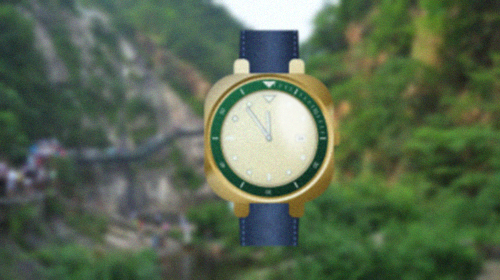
11h54
